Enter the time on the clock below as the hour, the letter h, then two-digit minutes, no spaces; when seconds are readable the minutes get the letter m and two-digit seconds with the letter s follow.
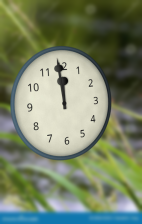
11h59
